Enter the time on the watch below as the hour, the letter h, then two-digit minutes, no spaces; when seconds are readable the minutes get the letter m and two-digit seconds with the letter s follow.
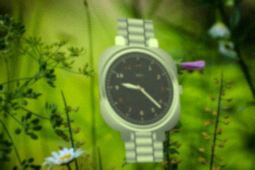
9h22
